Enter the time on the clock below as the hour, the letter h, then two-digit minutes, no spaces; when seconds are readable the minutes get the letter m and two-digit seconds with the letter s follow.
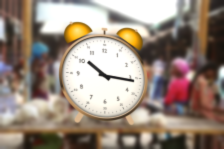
10h16
